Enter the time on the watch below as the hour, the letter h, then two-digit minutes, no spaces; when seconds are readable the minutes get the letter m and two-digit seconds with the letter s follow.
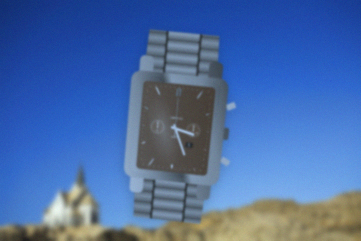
3h26
